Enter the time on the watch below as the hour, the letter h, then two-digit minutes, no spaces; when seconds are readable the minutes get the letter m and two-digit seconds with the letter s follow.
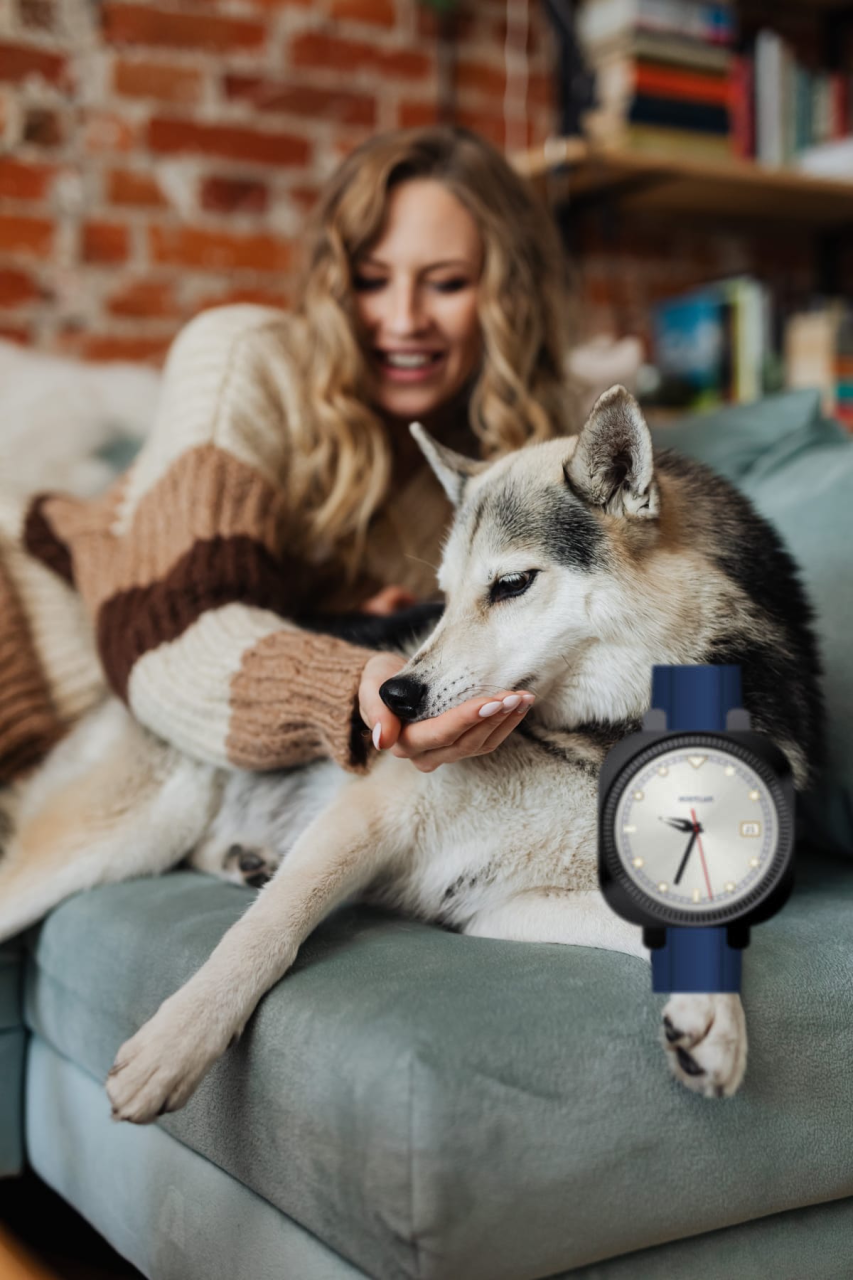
9h33m28s
